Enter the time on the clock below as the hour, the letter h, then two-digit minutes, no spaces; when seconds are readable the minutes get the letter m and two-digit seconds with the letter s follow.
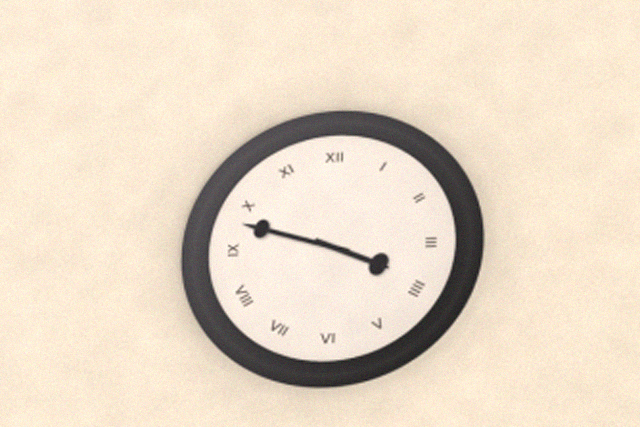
3h48
